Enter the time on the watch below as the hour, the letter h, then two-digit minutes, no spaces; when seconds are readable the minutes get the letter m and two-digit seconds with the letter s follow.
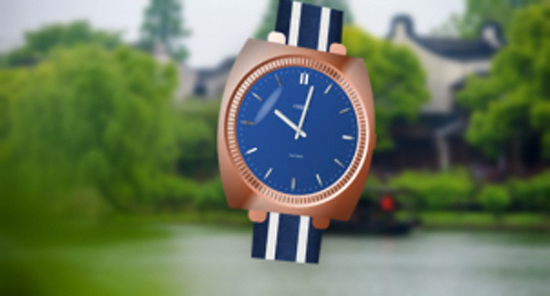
10h02
